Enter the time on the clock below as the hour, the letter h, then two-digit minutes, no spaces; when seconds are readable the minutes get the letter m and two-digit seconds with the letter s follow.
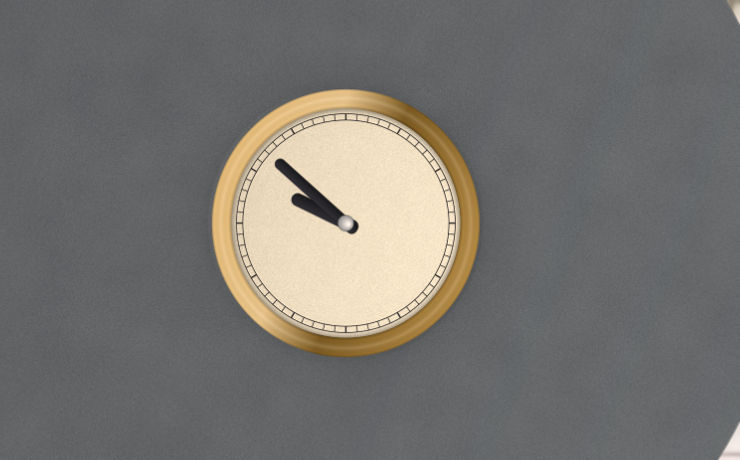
9h52
